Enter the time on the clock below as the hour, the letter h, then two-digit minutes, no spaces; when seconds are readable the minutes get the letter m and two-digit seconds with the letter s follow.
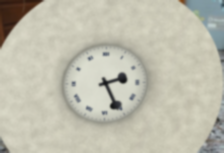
2h26
